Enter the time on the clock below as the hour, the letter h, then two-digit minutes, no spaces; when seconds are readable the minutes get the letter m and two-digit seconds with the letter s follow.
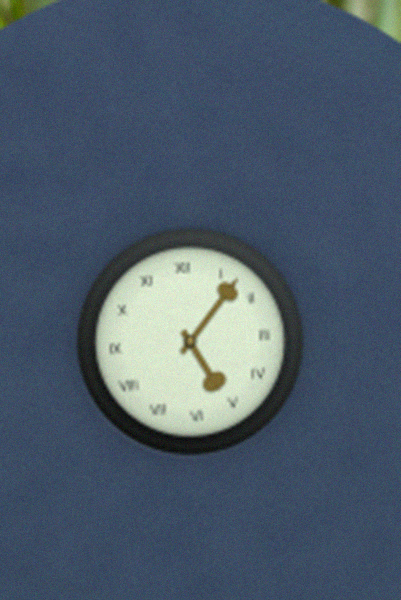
5h07
